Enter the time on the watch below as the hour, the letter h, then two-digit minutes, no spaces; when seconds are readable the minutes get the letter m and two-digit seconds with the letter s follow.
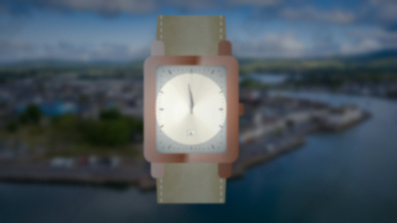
11h59
